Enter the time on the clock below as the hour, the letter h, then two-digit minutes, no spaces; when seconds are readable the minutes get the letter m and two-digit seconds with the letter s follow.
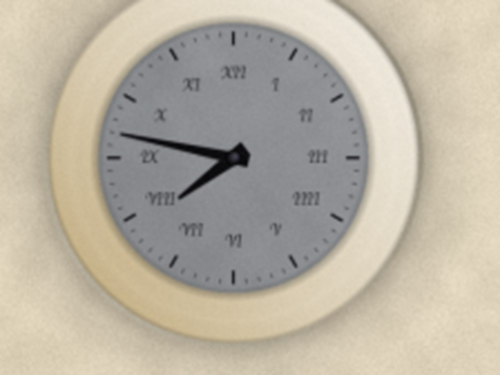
7h47
